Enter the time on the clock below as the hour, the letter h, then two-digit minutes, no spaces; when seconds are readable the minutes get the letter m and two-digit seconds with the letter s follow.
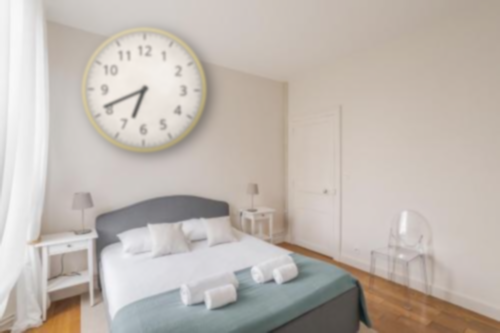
6h41
